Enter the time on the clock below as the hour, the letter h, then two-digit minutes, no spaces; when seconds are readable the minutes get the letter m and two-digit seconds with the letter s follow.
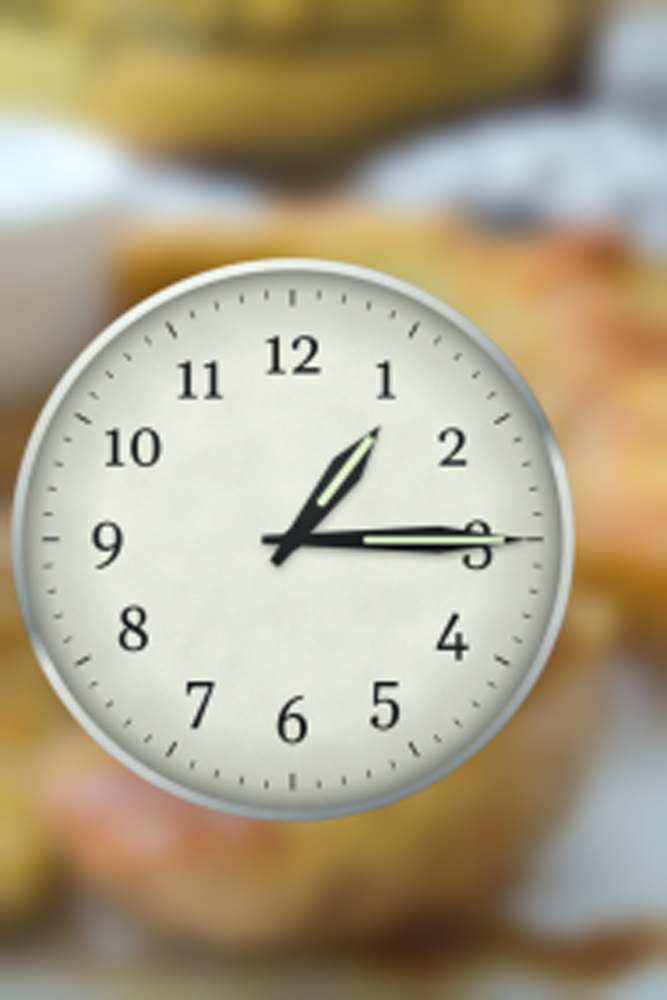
1h15
